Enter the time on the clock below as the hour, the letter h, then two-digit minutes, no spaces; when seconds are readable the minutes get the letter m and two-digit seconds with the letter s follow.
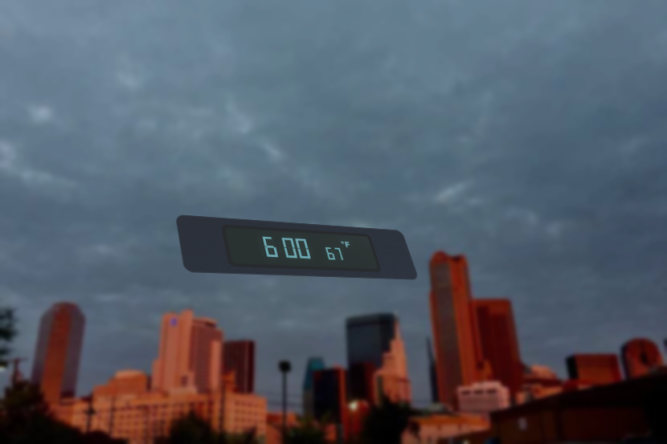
6h00
